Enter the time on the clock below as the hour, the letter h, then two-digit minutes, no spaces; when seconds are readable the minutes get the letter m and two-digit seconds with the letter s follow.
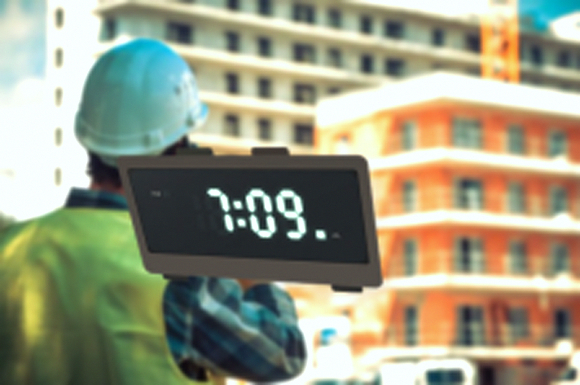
7h09
